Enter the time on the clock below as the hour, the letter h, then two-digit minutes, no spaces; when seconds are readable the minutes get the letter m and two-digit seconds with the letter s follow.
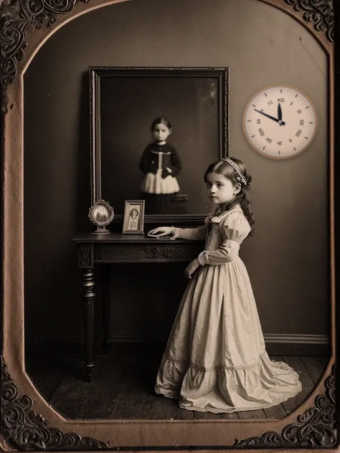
11h49
